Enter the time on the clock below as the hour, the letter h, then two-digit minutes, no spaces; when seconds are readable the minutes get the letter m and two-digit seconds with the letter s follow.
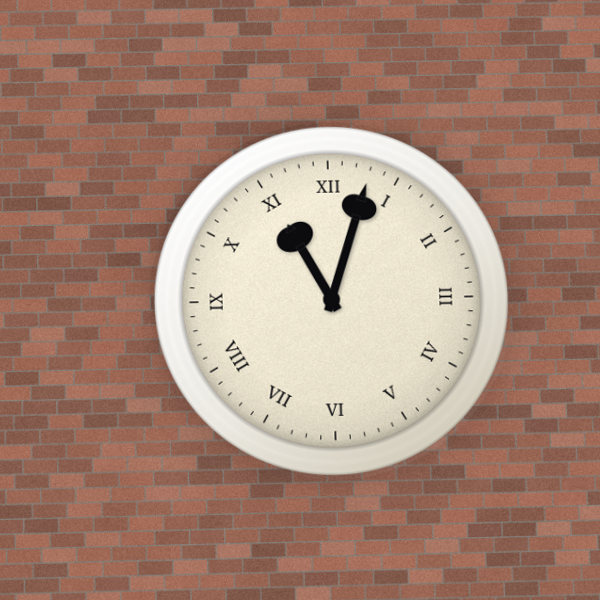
11h03
